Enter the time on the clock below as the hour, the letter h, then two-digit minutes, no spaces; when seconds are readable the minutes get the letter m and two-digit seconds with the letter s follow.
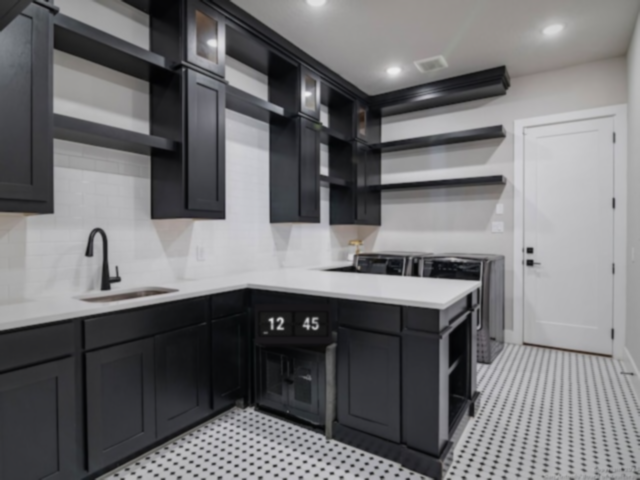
12h45
